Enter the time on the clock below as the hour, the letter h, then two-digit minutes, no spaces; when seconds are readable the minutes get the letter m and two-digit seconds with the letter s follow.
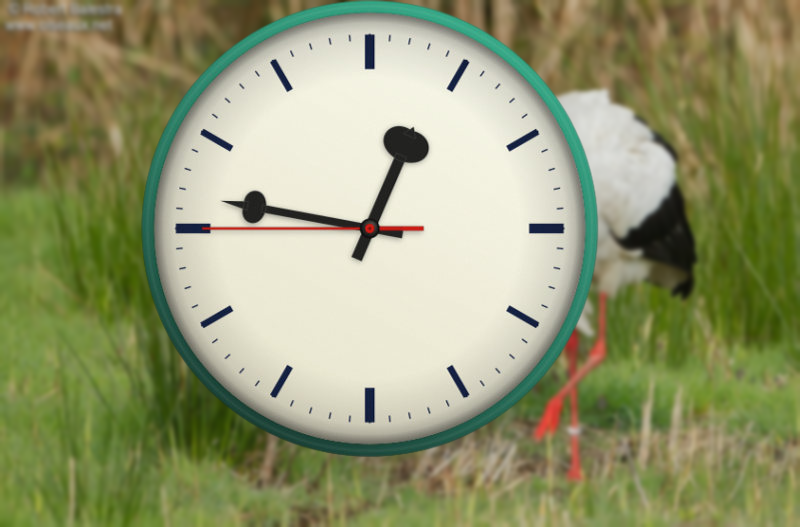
12h46m45s
